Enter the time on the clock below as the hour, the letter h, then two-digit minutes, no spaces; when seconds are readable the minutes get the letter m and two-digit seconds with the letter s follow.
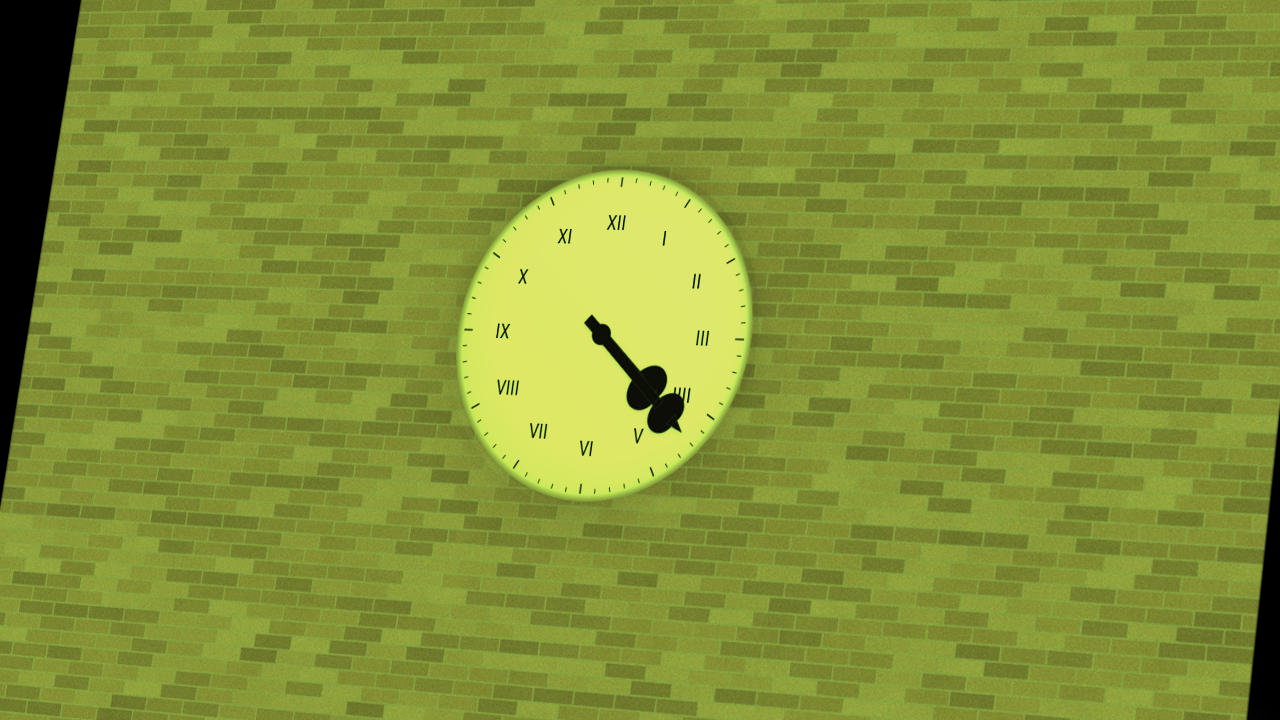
4h22
